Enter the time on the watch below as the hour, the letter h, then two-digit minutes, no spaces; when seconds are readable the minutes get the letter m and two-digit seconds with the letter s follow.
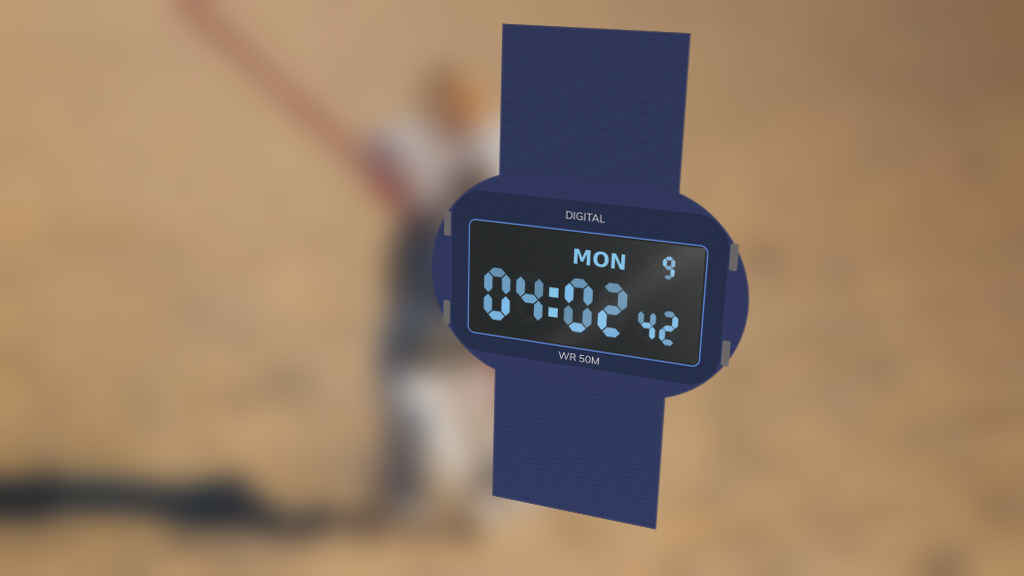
4h02m42s
